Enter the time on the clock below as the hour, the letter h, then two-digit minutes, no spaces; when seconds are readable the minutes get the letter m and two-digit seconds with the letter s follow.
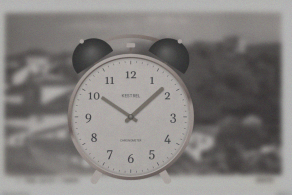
10h08
